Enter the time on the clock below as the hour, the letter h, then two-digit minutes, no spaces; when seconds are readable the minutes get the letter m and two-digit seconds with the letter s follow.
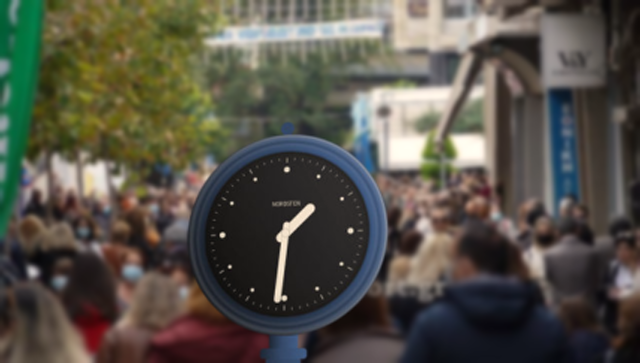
1h31
